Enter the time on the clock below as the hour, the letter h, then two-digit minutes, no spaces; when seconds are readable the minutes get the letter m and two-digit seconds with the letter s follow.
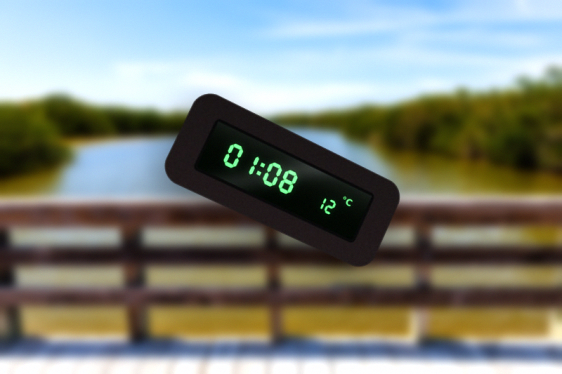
1h08
